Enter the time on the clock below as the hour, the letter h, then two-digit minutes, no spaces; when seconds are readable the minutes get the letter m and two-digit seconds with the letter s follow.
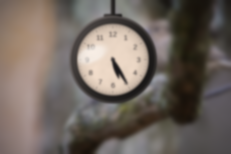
5h25
